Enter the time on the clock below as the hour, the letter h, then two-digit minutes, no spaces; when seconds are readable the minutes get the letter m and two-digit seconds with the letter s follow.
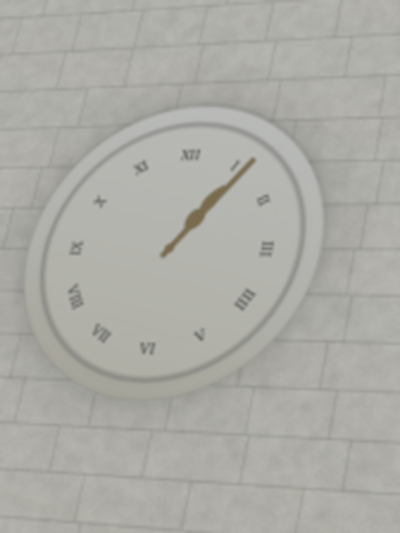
1h06
